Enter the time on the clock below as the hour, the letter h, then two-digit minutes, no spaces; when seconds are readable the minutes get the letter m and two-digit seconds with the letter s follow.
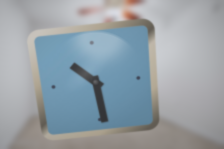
10h29
